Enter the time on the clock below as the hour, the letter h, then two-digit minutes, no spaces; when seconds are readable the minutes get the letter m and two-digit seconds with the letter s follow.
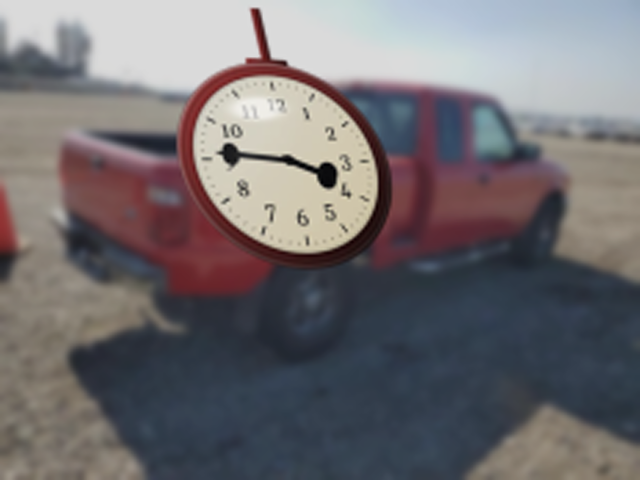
3h46
